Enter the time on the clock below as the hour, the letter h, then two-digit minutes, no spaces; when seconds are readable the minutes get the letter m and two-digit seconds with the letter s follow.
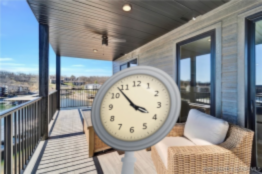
3h53
